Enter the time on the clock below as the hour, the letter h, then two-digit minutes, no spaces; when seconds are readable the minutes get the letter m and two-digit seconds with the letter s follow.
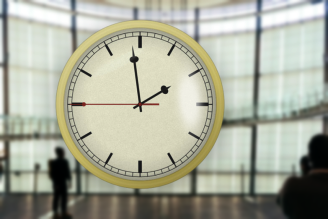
1h58m45s
